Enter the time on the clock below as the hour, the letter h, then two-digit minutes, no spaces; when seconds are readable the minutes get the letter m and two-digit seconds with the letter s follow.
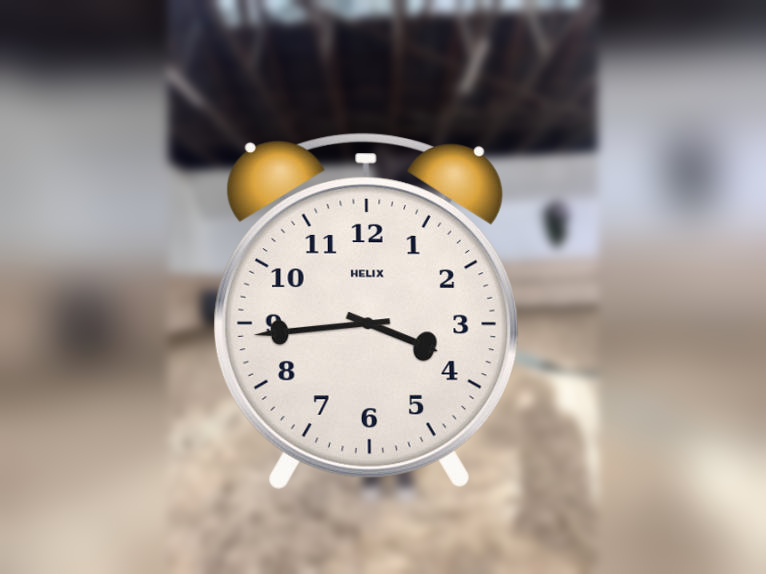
3h44
